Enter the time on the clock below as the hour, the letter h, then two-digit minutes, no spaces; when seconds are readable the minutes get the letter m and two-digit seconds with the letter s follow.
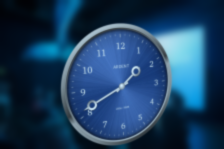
1h41
